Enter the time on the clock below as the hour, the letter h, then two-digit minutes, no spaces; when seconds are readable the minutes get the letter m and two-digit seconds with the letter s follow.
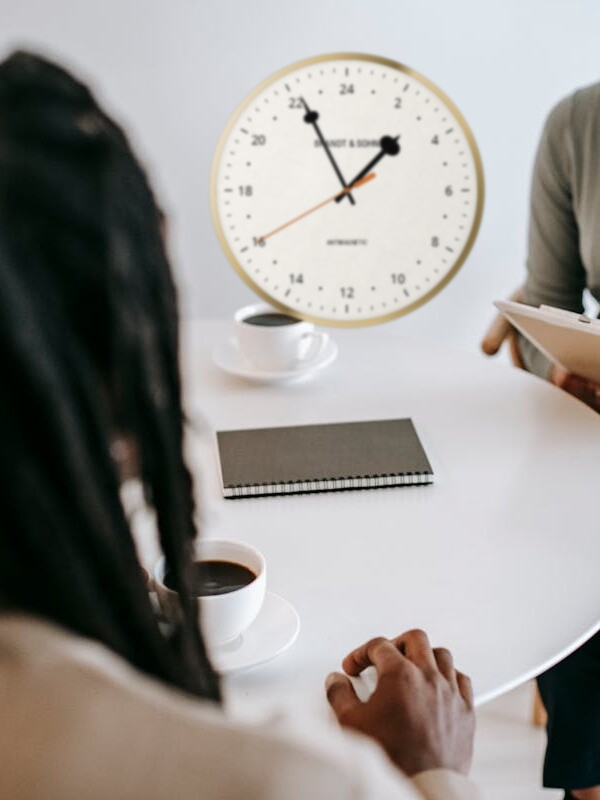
2h55m40s
